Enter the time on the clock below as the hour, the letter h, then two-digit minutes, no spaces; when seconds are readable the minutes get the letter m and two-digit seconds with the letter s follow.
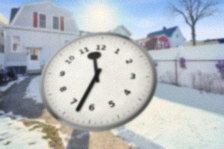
11h33
